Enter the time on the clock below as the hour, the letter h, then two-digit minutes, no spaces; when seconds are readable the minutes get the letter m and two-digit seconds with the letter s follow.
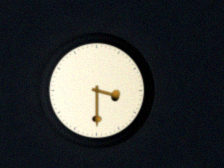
3h30
